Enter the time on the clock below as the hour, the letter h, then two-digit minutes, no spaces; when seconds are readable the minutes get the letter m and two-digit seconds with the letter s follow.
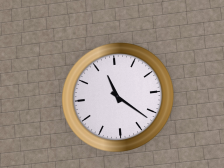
11h22
